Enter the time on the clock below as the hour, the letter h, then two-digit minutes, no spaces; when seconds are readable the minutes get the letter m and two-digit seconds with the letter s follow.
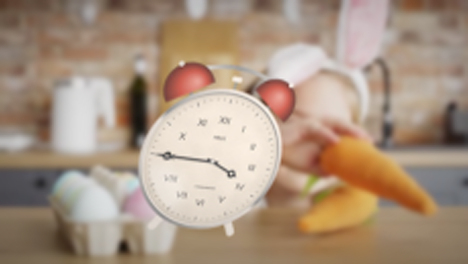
3h45
